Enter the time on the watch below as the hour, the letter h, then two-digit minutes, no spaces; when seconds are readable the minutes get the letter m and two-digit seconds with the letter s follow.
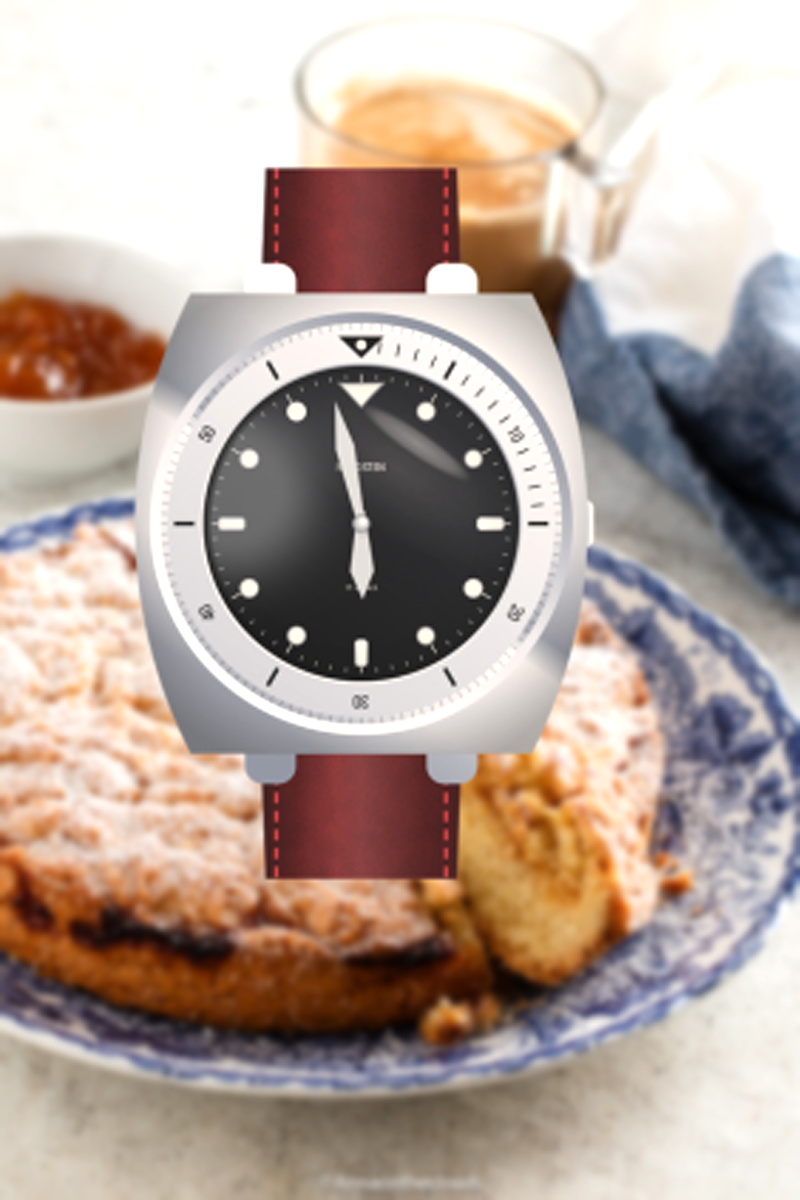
5h58
